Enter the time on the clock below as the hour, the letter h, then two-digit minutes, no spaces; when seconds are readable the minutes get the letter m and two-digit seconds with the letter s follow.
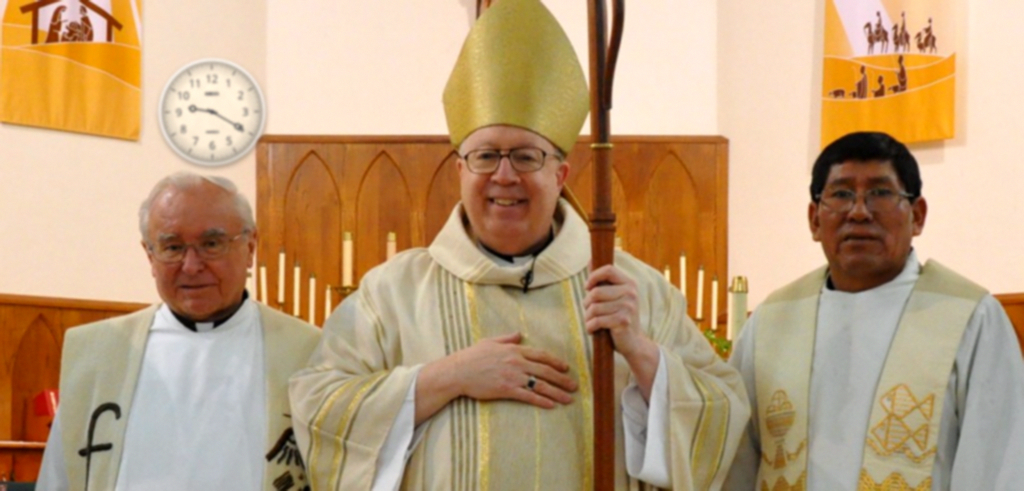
9h20
